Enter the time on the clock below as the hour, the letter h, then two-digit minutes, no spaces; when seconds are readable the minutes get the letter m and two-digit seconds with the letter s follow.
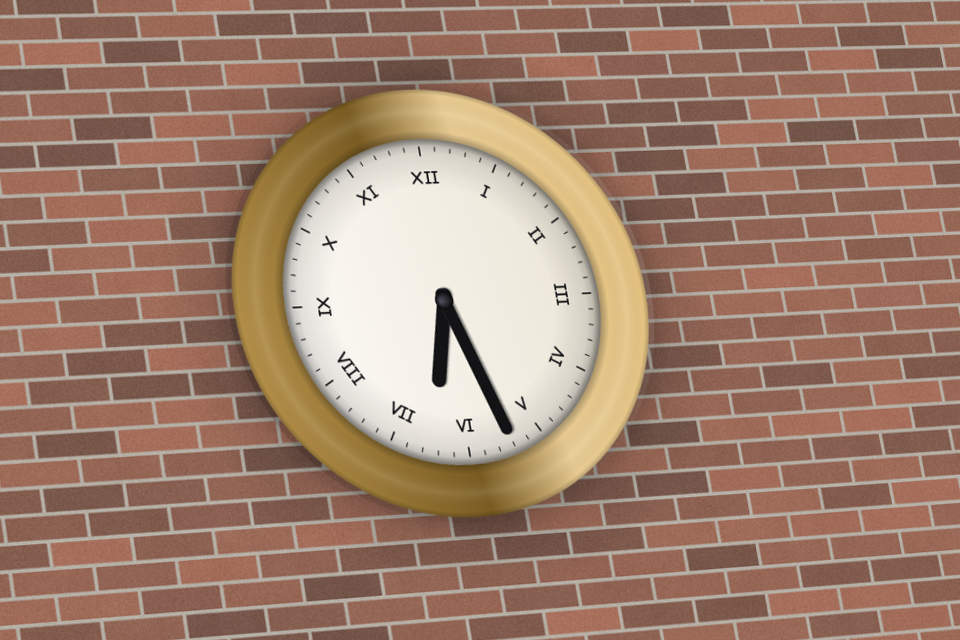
6h27
